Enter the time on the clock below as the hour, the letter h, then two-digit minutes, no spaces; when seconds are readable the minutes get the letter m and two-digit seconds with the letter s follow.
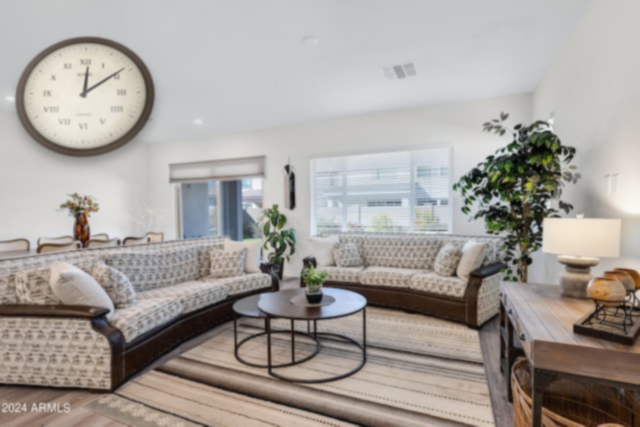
12h09
